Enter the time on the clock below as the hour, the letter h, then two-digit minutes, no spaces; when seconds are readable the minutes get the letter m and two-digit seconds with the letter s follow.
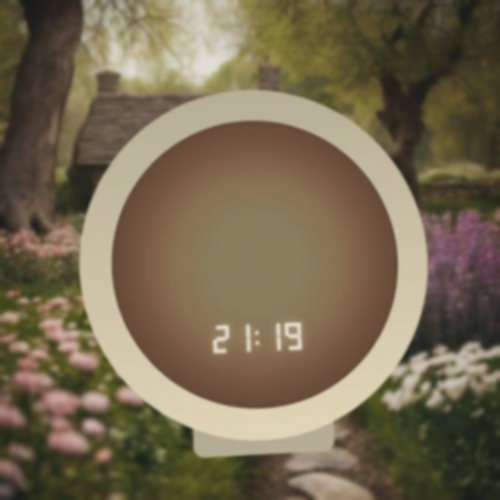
21h19
